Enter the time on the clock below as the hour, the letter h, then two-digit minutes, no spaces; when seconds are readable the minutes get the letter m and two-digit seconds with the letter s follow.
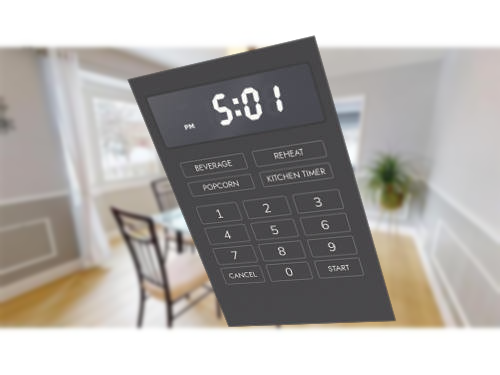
5h01
